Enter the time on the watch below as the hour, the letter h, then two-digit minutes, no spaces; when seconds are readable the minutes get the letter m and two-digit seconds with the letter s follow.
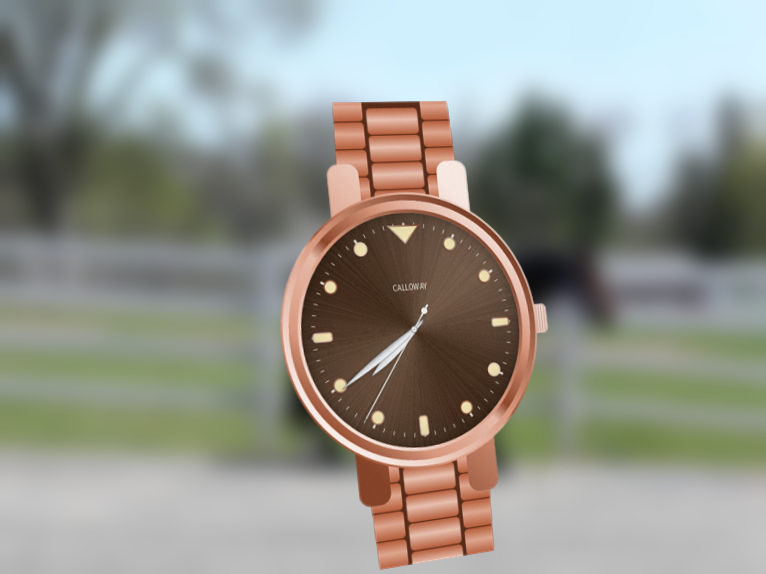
7h39m36s
